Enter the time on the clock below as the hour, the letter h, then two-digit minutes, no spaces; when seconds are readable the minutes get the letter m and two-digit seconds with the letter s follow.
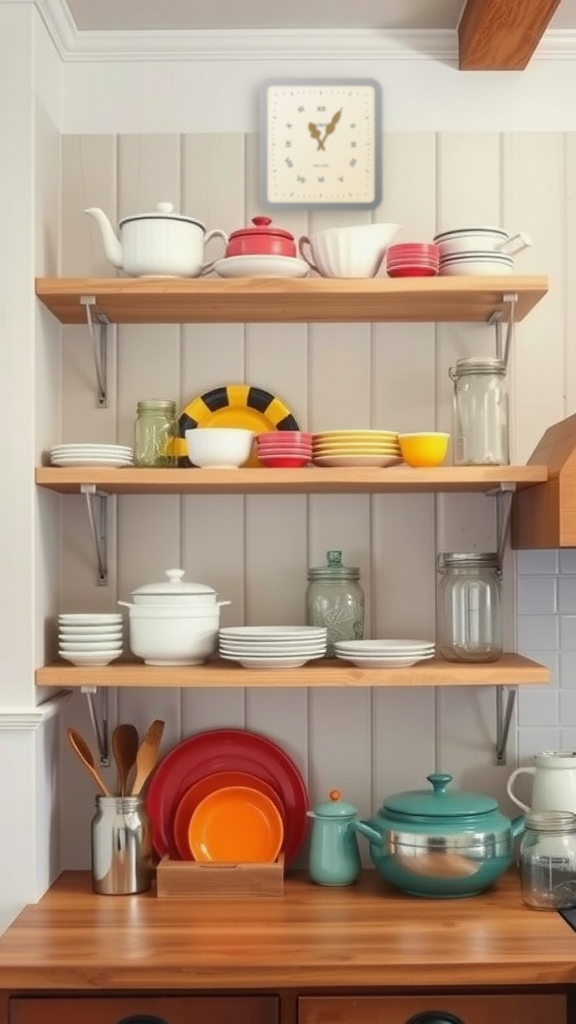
11h05
